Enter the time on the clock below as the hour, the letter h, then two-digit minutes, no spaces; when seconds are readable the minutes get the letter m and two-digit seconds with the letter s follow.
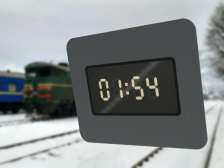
1h54
